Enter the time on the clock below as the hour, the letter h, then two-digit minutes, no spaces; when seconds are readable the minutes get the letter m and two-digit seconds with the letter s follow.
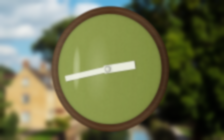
2h43
